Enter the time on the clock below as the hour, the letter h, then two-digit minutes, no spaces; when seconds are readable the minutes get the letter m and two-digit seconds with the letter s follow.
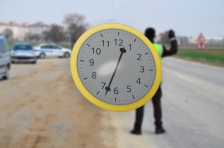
12h33
